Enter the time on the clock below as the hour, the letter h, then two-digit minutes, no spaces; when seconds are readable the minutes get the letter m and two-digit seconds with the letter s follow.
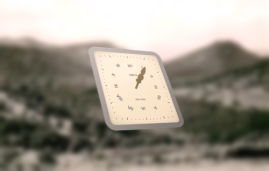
1h06
